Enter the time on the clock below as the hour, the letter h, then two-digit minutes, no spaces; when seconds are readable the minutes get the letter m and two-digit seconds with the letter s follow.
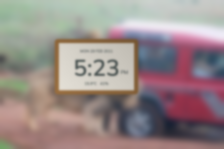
5h23
